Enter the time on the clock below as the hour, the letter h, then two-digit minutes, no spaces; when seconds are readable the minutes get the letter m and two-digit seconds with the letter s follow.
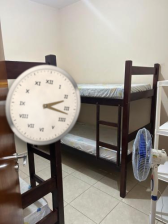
2h17
